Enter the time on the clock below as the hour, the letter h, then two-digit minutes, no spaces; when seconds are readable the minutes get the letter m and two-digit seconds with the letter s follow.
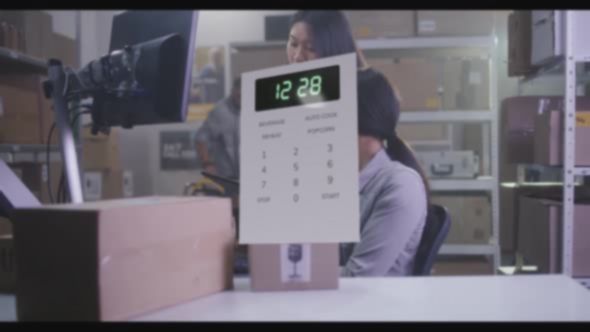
12h28
